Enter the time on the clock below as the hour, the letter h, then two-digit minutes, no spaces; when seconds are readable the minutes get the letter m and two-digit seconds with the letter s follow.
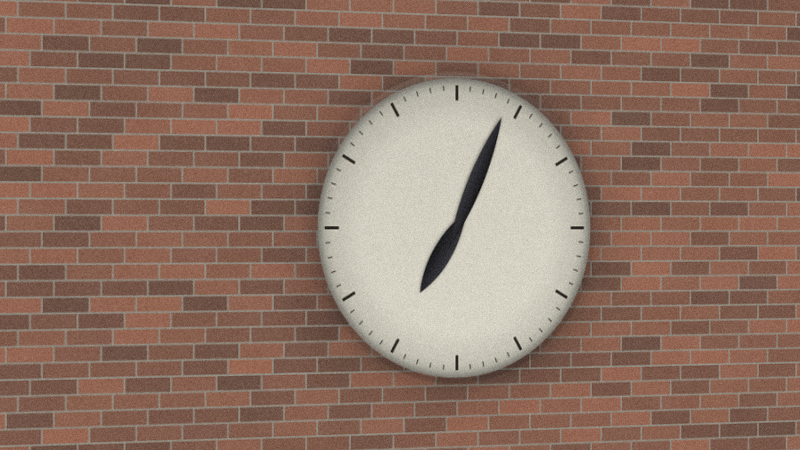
7h04
